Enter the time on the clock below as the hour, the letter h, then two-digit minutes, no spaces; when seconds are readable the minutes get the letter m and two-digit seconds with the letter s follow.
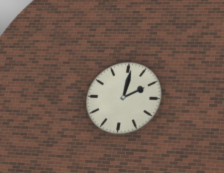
2h01
